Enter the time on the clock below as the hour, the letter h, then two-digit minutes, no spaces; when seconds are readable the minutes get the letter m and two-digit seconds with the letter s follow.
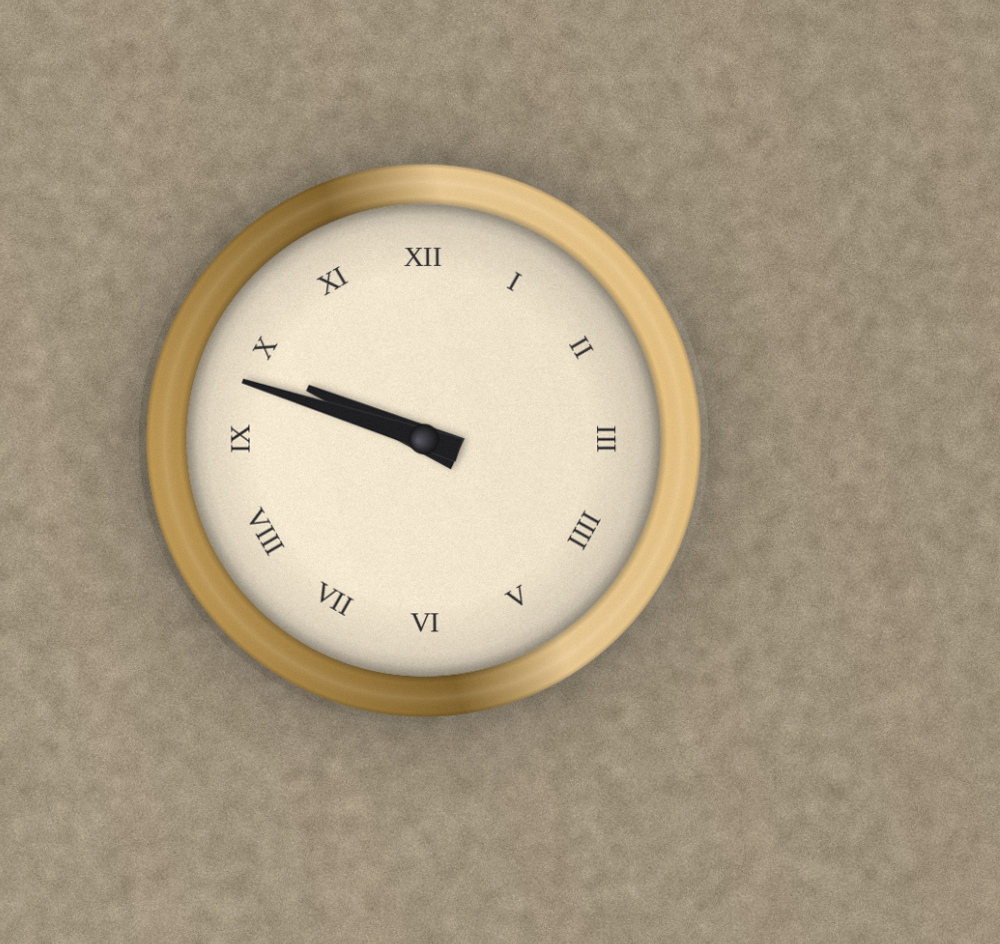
9h48
